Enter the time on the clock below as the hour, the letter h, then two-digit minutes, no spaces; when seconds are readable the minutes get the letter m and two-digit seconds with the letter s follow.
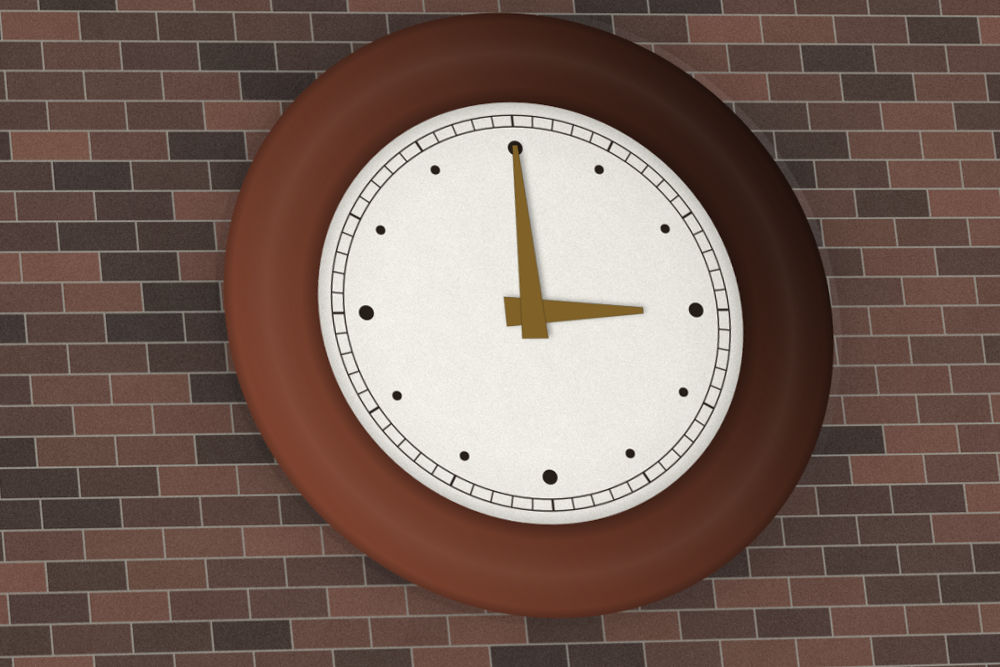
3h00
